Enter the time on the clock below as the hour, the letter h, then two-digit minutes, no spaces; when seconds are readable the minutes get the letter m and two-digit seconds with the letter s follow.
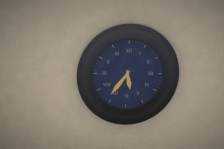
5h36
